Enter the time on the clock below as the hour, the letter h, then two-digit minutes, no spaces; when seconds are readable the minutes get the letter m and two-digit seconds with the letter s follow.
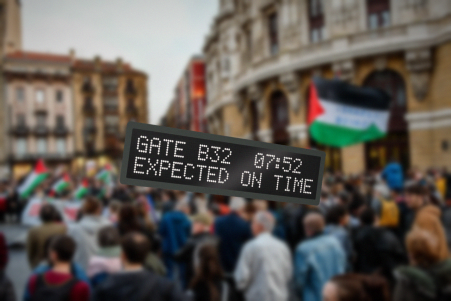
7h52
